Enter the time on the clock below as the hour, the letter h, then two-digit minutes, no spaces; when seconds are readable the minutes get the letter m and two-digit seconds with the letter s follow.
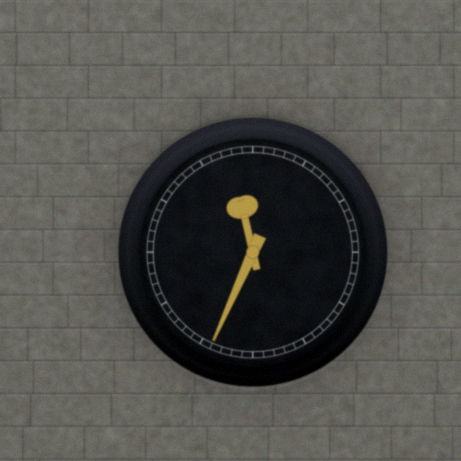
11h34
